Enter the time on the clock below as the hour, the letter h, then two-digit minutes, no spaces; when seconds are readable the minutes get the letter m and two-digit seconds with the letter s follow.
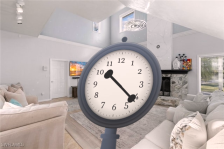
10h22
